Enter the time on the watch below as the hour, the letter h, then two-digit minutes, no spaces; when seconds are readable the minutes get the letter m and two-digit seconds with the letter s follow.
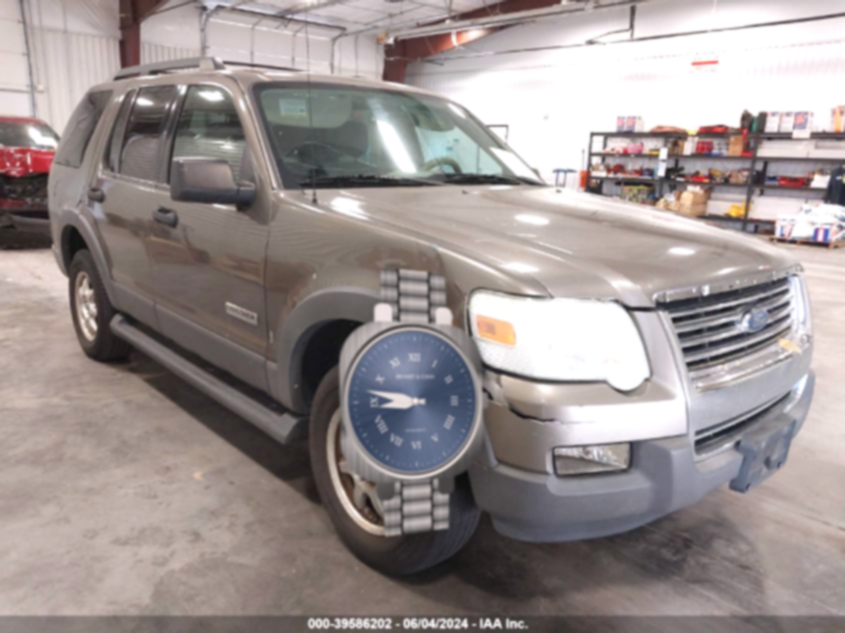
8h47
